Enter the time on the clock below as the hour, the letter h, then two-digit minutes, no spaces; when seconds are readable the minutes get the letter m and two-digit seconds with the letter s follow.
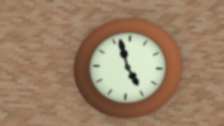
4h57
